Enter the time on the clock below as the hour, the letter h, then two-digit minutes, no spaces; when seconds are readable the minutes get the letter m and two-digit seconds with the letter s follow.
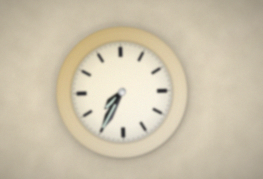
7h35
